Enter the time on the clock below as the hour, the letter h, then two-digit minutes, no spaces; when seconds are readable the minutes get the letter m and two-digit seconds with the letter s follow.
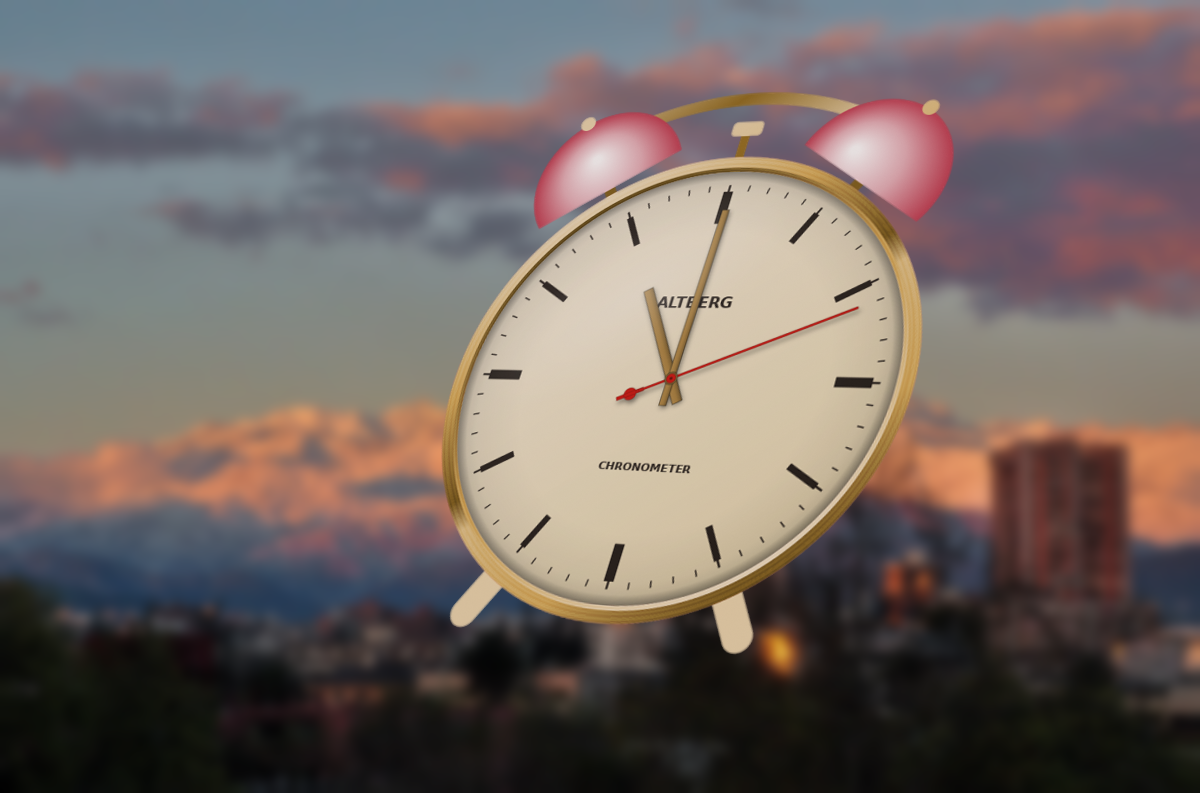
11h00m11s
